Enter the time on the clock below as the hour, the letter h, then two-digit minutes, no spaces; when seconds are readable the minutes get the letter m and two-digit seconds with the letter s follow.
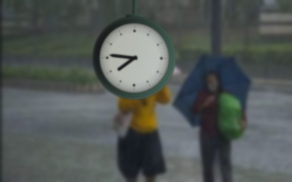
7h46
